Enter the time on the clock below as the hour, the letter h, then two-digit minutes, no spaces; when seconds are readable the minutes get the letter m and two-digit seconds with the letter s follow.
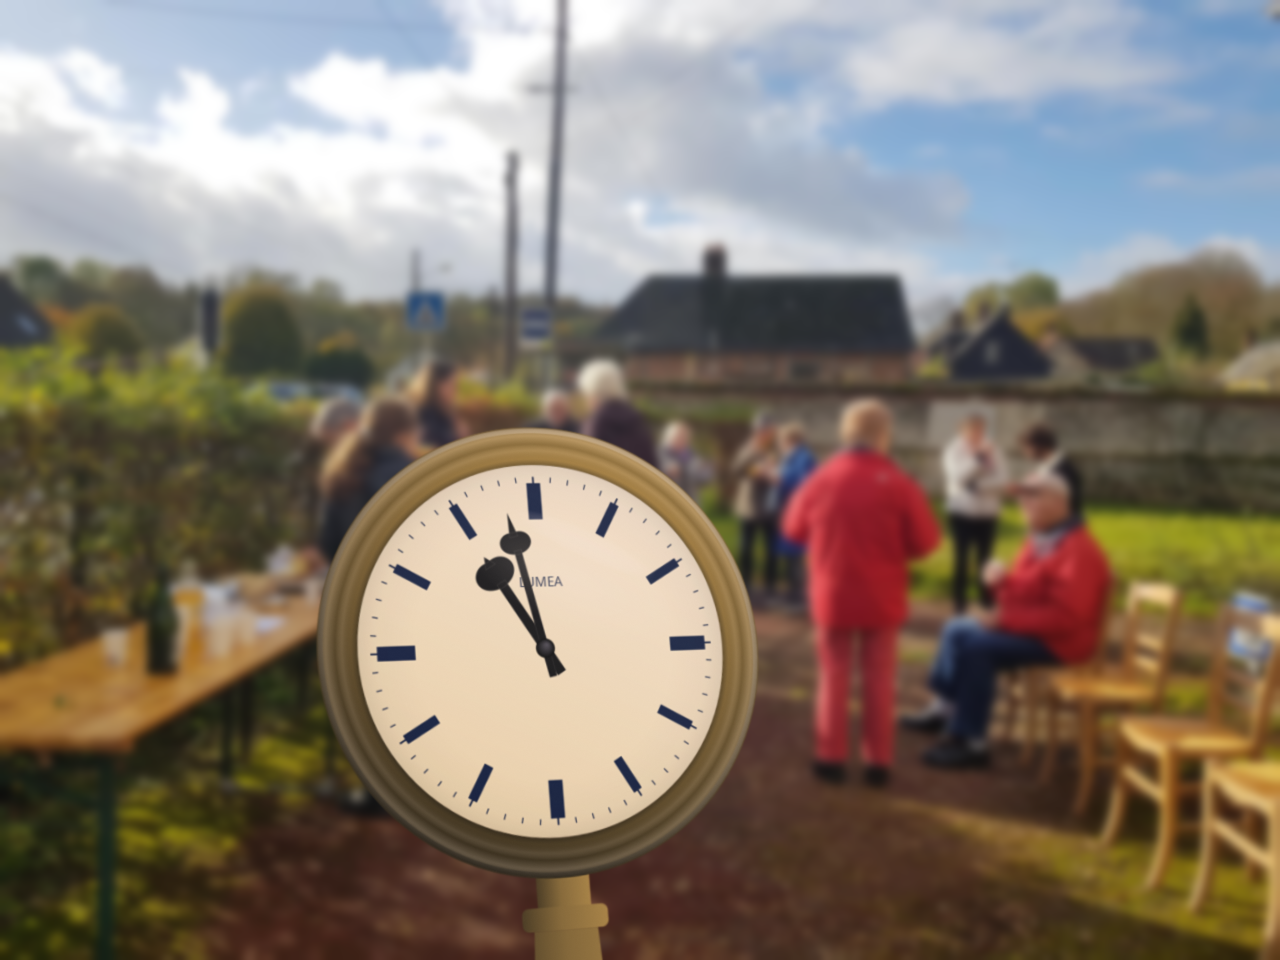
10h58
